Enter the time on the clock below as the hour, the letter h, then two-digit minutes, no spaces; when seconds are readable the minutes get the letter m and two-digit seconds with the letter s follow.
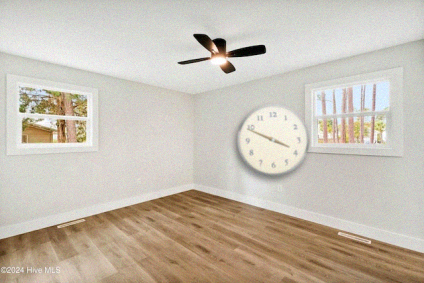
3h49
